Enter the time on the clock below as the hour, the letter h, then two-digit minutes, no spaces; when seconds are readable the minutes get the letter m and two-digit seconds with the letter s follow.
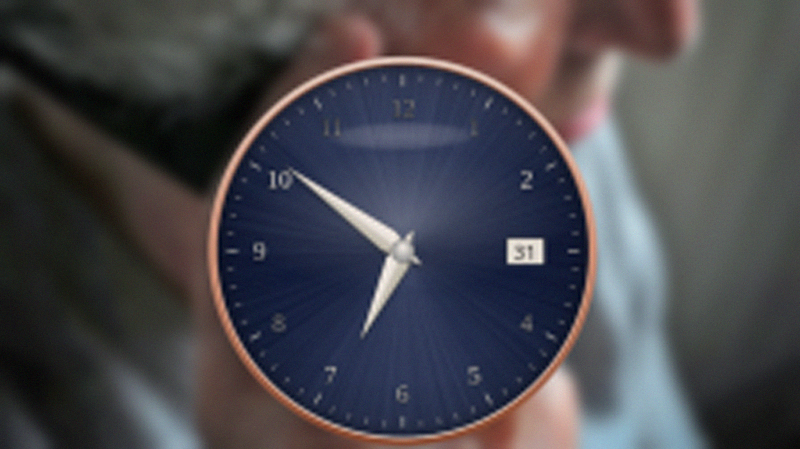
6h51
